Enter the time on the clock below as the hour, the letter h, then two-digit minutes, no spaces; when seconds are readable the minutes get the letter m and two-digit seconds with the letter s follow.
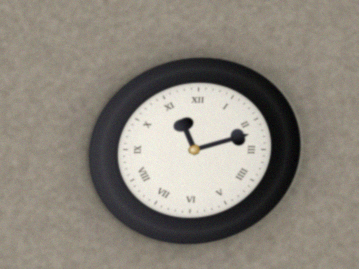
11h12
